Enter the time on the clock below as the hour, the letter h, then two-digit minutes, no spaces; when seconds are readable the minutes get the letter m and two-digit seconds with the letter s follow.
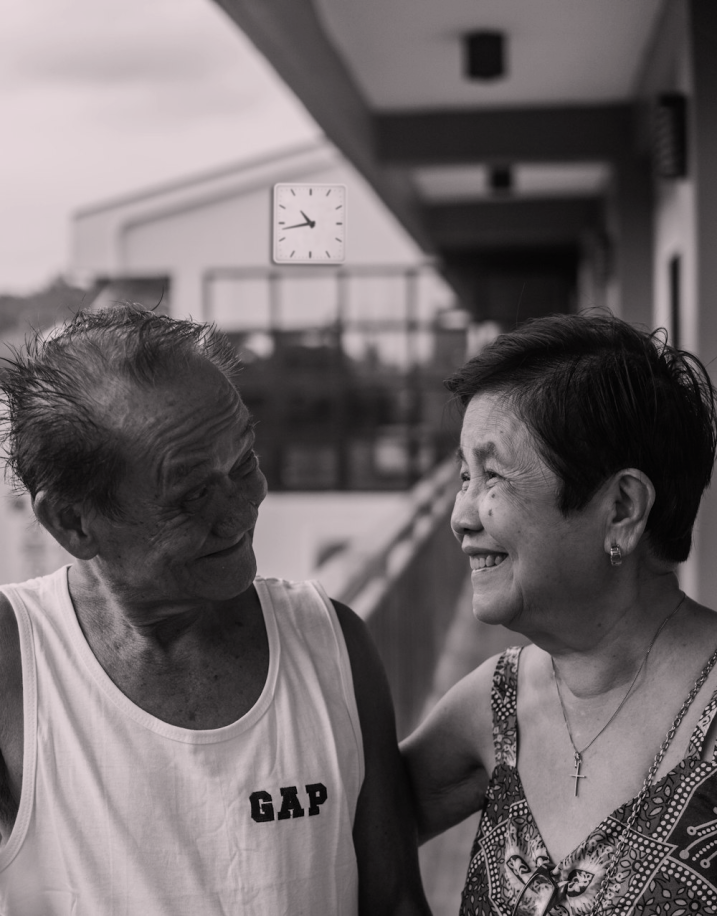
10h43
